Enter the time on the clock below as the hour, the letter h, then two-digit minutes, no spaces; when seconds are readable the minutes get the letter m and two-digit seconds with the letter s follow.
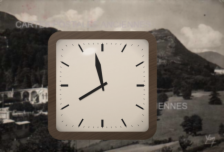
7h58
